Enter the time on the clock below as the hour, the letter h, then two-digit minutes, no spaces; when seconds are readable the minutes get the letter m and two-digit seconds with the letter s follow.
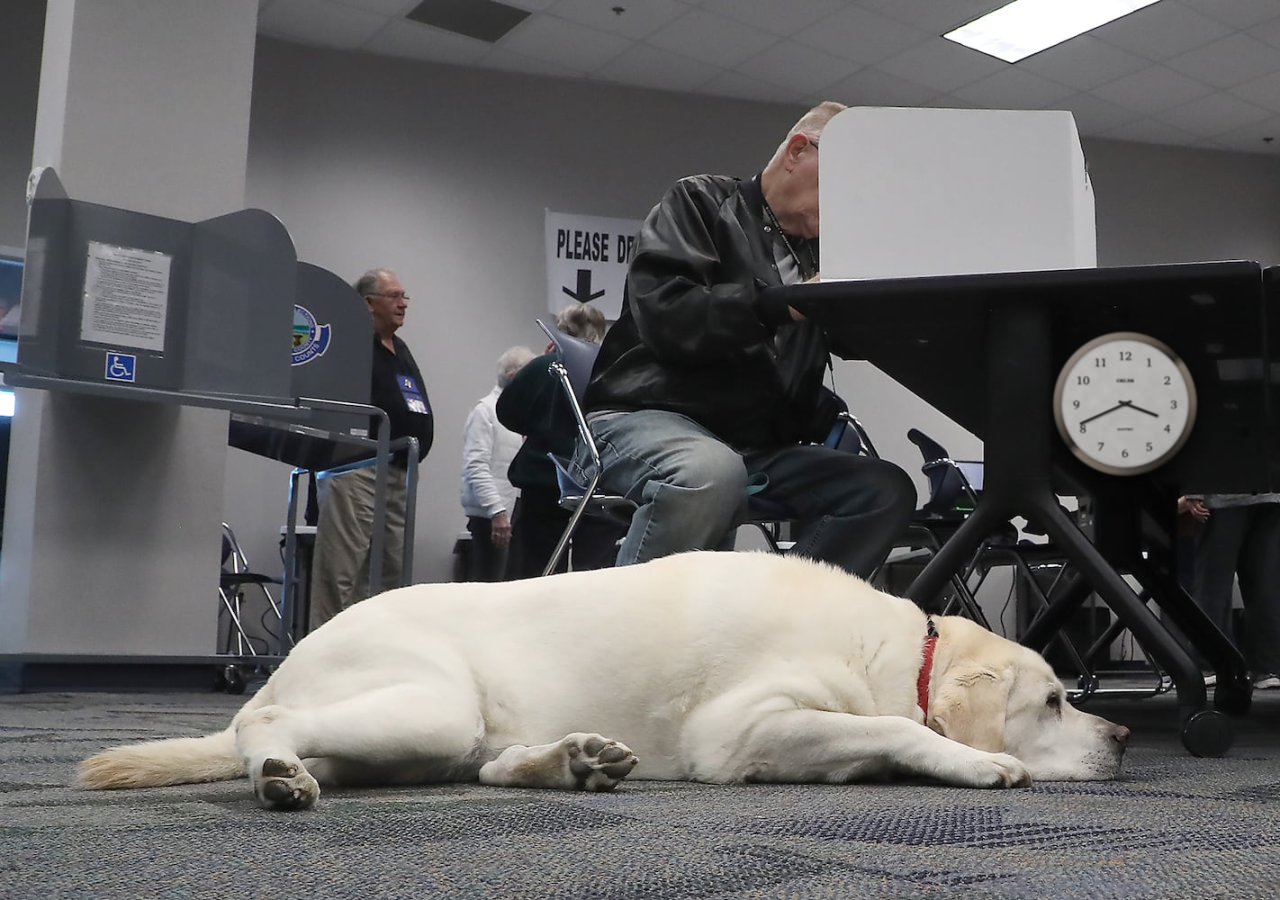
3h41
